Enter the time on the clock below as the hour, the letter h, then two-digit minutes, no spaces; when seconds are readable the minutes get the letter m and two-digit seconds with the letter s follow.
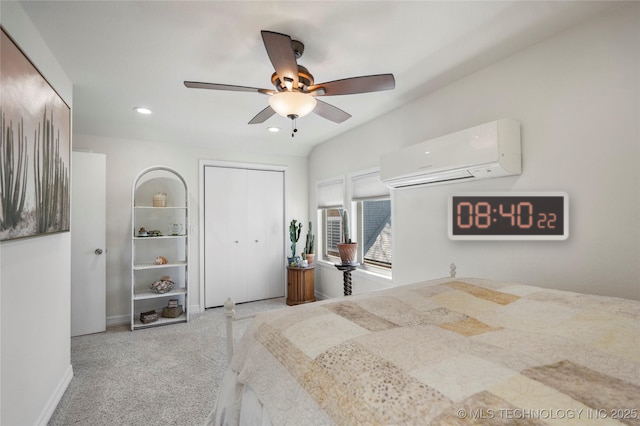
8h40m22s
